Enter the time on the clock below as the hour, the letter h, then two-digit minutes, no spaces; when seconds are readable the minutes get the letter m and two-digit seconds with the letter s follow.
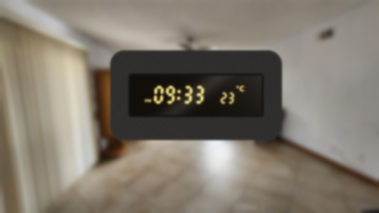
9h33
